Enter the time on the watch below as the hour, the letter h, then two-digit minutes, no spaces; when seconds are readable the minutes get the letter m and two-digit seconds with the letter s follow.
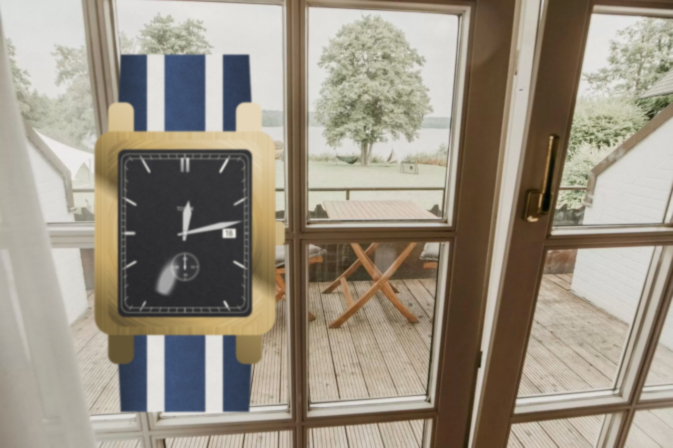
12h13
